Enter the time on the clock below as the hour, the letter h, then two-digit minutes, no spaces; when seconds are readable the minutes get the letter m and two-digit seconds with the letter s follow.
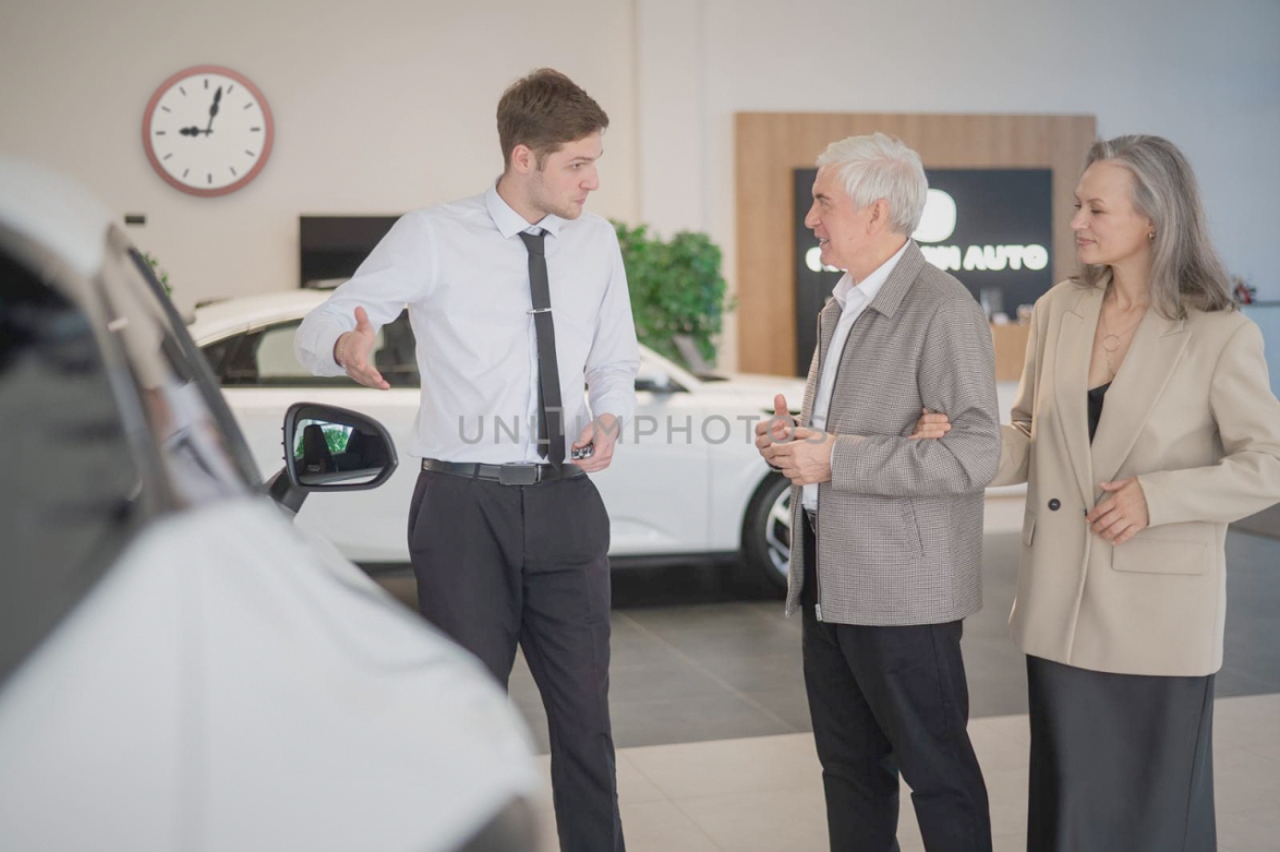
9h03
